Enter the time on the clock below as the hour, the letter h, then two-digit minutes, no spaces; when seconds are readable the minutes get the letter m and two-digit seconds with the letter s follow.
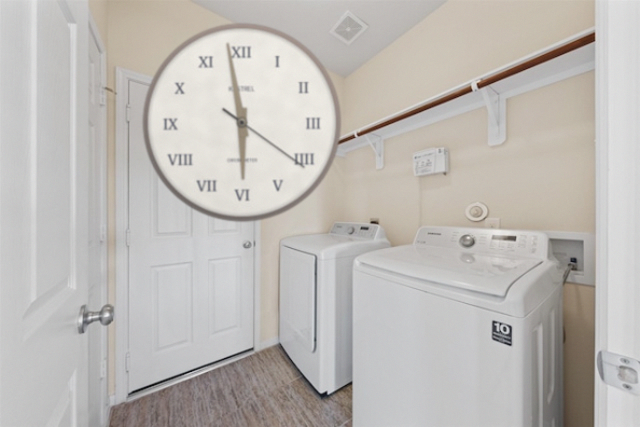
5h58m21s
